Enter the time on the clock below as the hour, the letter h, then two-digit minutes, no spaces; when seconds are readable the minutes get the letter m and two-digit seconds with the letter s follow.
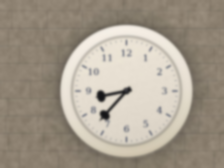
8h37
